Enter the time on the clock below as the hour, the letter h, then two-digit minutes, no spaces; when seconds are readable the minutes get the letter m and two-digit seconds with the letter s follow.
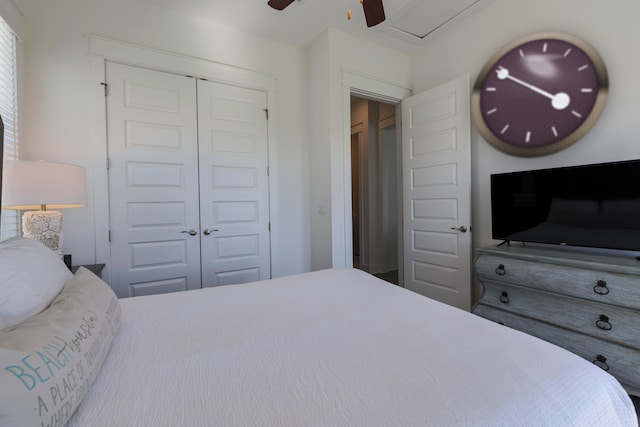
3h49
